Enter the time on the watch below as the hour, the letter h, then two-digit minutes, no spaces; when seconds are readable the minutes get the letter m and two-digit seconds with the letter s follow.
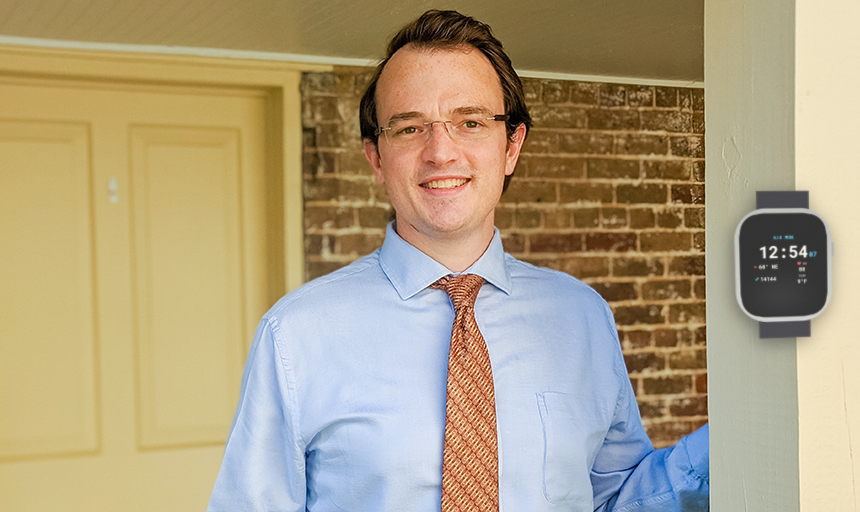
12h54
